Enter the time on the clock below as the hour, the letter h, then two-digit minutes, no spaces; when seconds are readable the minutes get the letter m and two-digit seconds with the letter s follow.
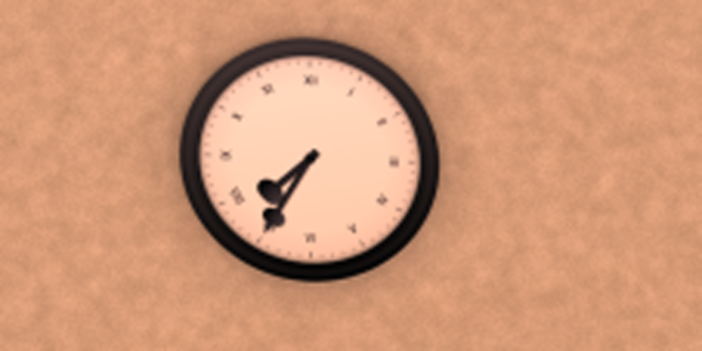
7h35
